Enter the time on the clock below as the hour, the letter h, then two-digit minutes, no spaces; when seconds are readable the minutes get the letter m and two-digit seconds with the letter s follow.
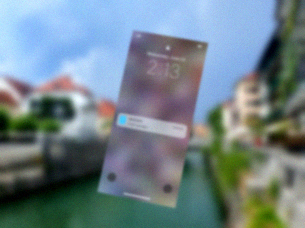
2h13
